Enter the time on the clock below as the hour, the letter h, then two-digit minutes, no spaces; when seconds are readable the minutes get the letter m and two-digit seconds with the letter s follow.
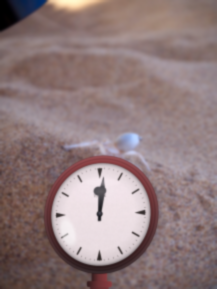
12h01
